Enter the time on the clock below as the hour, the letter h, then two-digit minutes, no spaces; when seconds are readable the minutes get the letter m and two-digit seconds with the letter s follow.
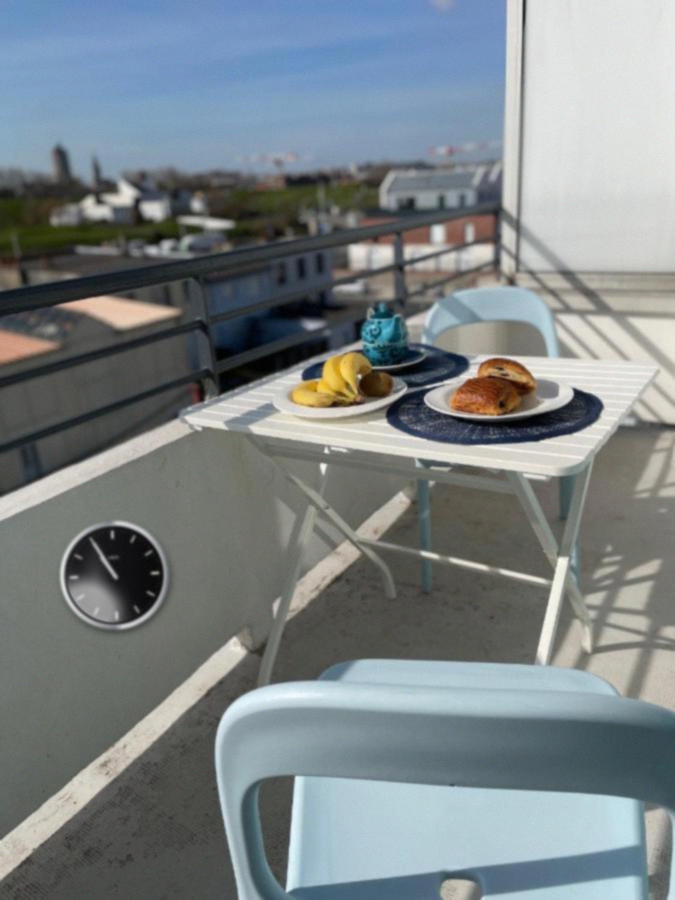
10h55
